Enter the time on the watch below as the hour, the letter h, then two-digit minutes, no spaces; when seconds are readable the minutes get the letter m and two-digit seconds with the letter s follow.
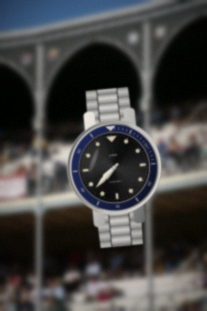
7h38
